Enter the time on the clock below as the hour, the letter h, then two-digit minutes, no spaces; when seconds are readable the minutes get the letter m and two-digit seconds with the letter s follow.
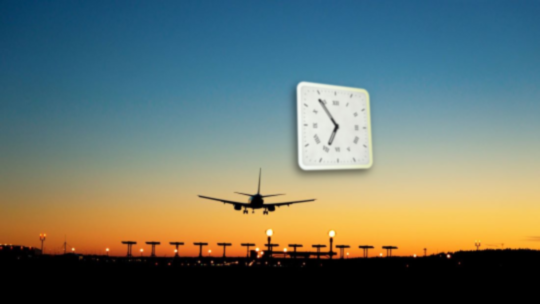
6h54
